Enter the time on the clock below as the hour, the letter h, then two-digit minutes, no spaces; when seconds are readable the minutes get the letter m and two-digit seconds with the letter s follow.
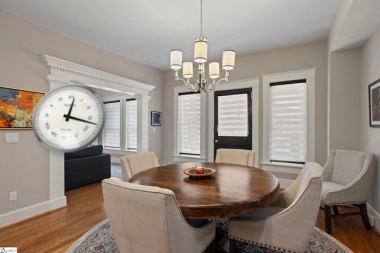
12h17
